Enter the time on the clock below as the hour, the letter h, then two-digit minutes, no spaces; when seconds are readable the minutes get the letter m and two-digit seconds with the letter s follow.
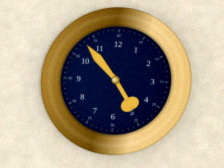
4h53
